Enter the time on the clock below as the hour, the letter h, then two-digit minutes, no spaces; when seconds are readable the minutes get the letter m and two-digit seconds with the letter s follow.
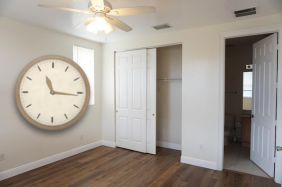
11h16
